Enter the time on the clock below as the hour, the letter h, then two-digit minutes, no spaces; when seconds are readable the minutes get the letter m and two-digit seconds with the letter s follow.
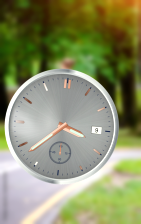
3h38
